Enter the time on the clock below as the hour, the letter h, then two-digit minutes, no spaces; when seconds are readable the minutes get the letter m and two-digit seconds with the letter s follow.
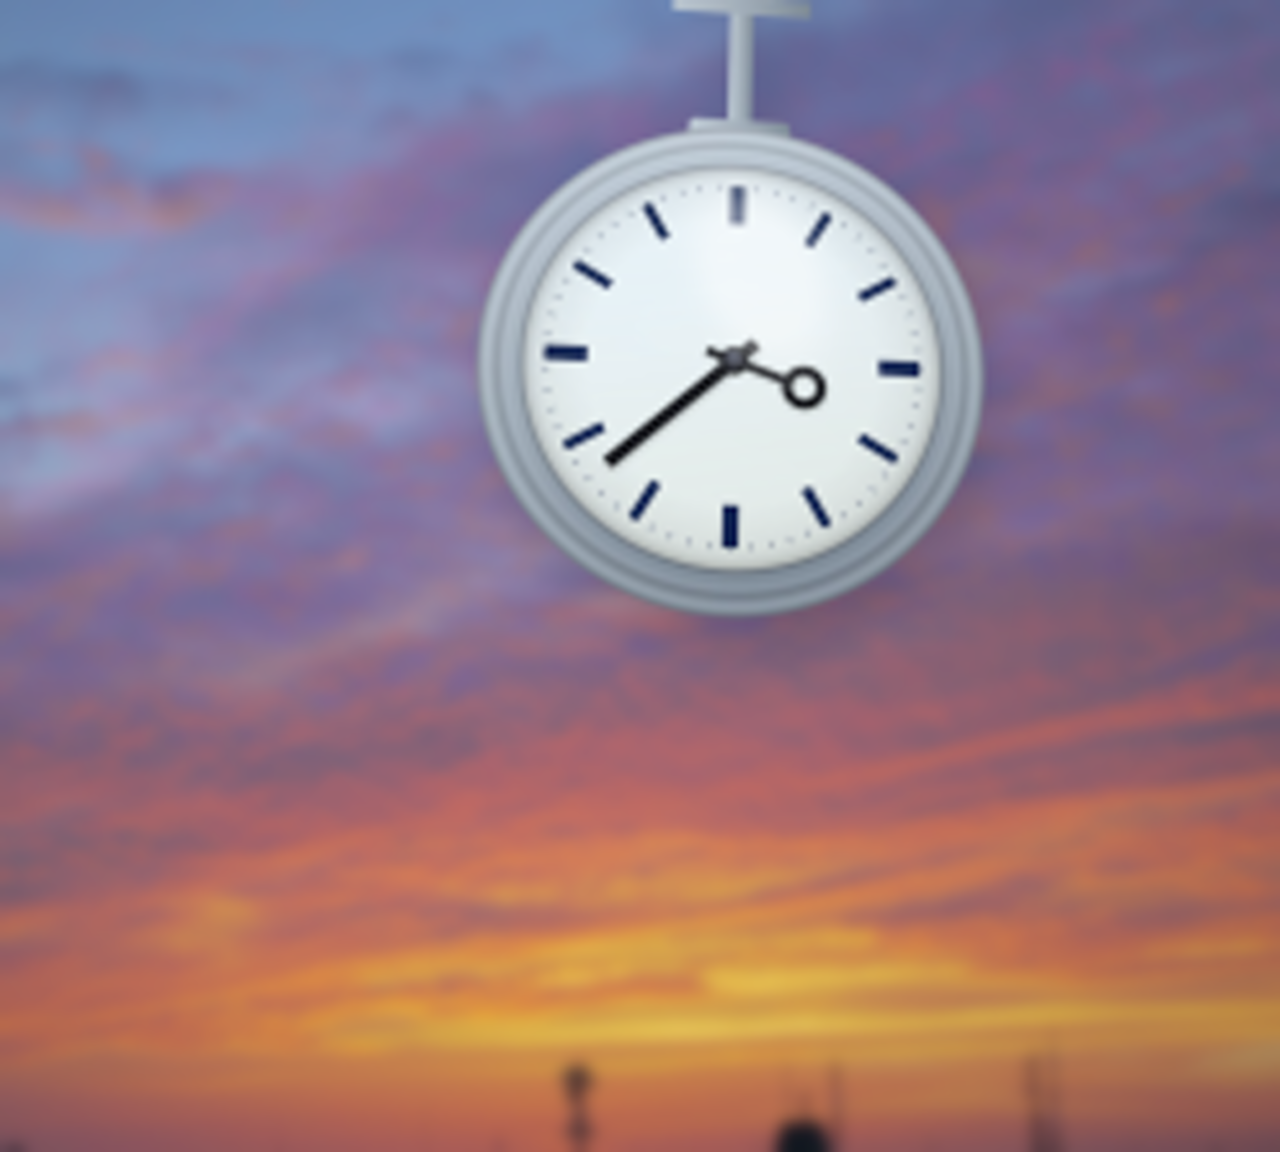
3h38
